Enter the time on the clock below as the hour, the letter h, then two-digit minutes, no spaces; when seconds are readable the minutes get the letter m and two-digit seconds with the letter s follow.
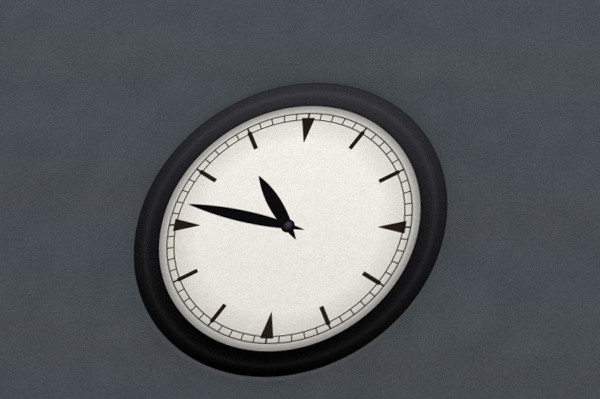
10h47
